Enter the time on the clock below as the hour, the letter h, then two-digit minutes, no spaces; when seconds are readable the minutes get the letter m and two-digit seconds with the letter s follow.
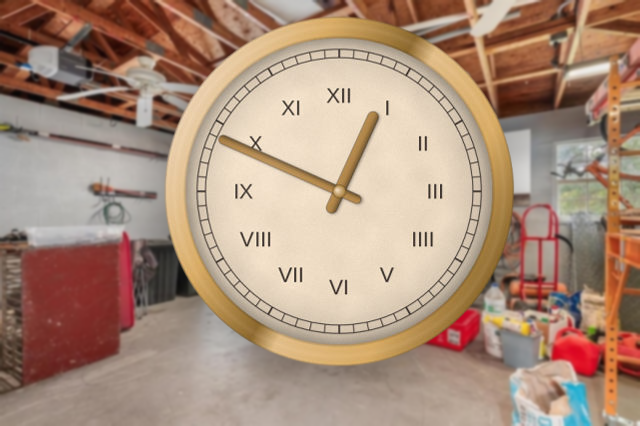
12h49
